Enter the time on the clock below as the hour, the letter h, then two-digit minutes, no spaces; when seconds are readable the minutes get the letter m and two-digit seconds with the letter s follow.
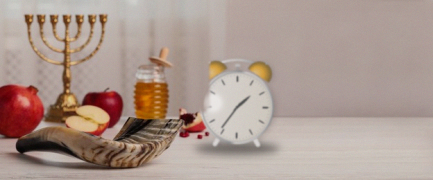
1h36
